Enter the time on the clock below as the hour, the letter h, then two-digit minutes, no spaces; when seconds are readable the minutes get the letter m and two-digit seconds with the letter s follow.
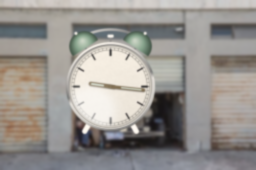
9h16
